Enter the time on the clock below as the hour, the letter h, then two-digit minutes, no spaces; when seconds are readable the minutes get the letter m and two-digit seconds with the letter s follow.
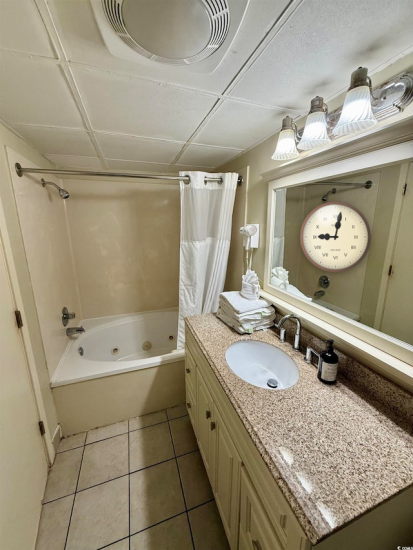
9h02
